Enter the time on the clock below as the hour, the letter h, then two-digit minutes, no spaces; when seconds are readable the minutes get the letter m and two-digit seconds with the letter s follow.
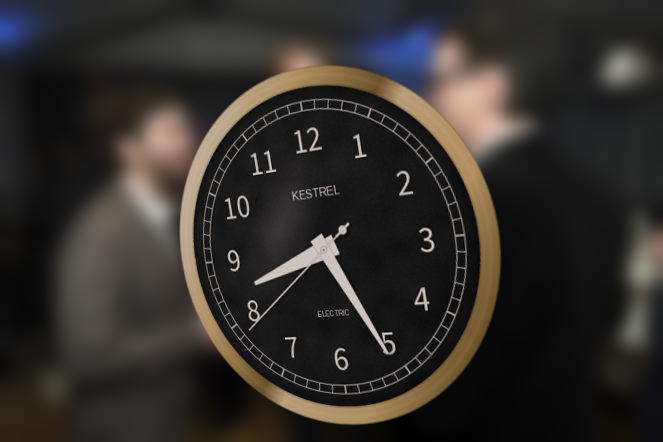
8h25m39s
